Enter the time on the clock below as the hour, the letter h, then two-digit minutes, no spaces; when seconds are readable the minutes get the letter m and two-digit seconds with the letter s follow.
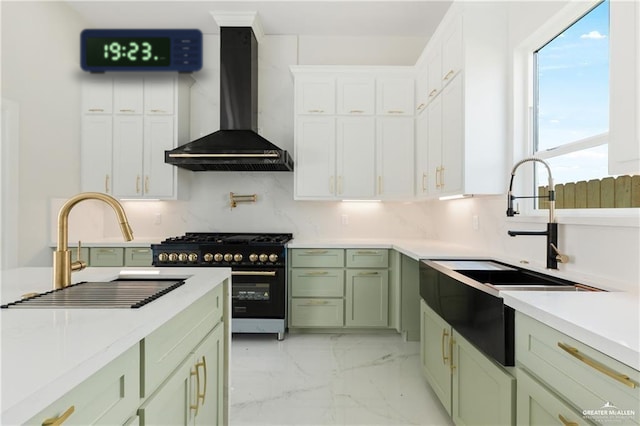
19h23
